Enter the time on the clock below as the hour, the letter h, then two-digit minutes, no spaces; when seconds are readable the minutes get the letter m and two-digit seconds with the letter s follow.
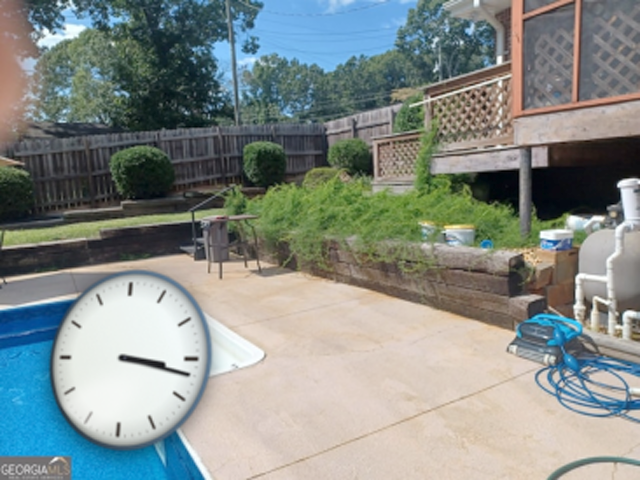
3h17
